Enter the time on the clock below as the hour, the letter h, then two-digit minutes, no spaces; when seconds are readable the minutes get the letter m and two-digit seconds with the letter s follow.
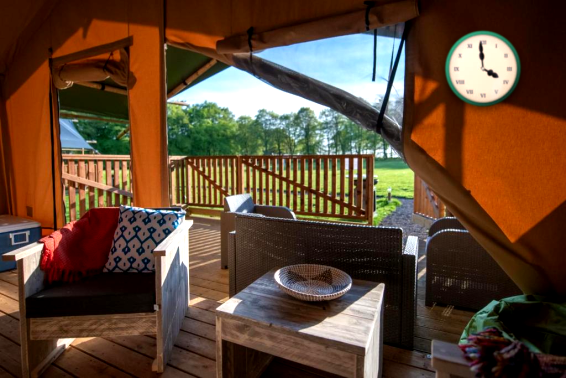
3h59
